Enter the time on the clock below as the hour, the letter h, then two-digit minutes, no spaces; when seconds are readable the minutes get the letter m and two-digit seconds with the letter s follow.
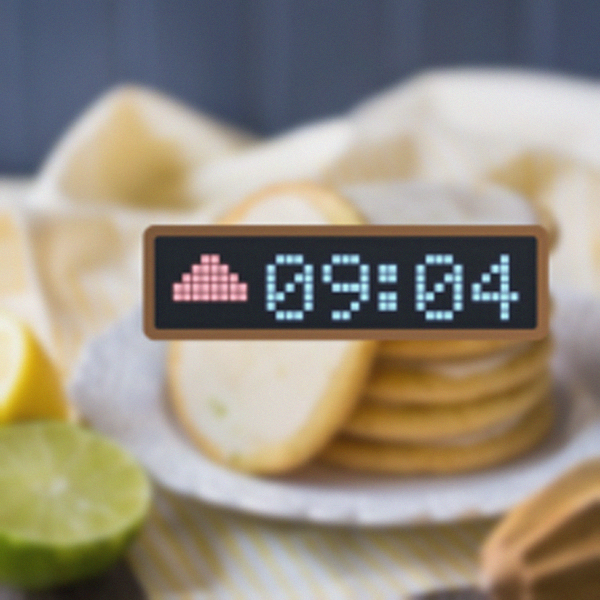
9h04
